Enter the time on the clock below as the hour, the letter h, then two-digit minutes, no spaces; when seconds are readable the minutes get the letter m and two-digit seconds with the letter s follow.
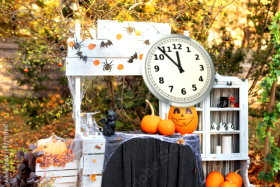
11h53
